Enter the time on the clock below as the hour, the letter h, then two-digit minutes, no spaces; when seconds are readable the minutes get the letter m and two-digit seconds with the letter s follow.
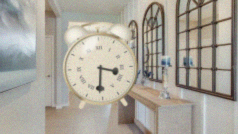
3h31
